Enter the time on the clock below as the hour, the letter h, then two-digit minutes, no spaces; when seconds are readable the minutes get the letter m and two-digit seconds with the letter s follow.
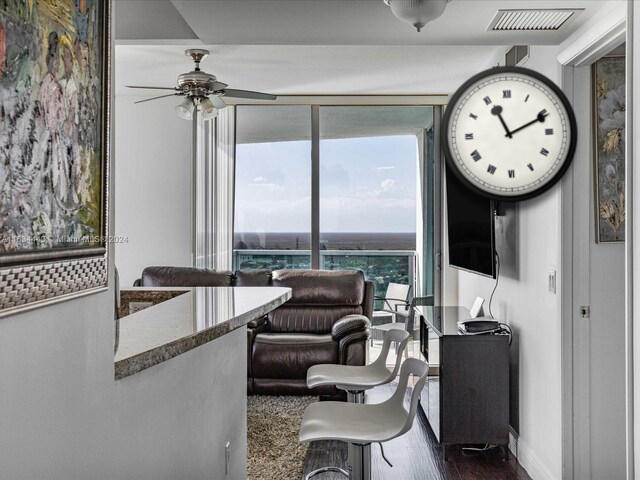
11h11
